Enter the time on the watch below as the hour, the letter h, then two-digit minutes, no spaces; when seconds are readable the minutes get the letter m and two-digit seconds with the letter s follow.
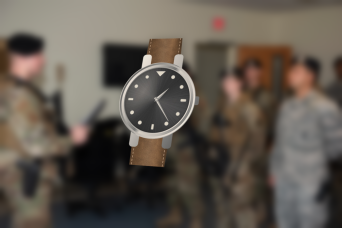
1h24
